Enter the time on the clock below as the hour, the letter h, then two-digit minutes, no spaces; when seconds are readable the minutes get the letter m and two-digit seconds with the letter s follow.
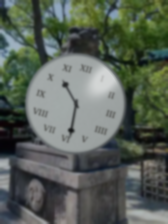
10h29
